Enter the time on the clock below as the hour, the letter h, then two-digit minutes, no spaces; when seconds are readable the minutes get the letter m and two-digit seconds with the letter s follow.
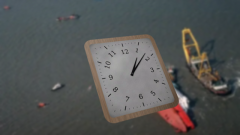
1h08
